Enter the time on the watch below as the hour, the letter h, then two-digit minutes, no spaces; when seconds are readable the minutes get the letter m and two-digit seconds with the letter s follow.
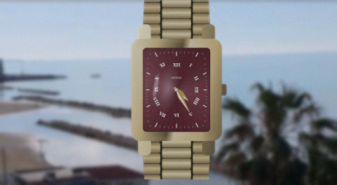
4h25
